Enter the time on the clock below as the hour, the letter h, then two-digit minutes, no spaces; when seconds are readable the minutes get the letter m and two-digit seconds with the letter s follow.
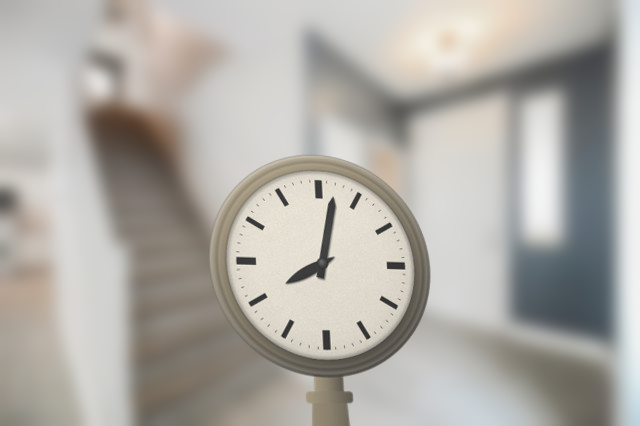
8h02
